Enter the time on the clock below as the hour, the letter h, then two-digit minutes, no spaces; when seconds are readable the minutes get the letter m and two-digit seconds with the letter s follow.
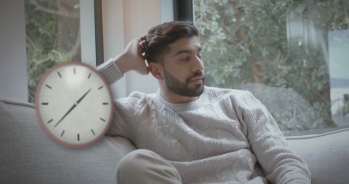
1h38
